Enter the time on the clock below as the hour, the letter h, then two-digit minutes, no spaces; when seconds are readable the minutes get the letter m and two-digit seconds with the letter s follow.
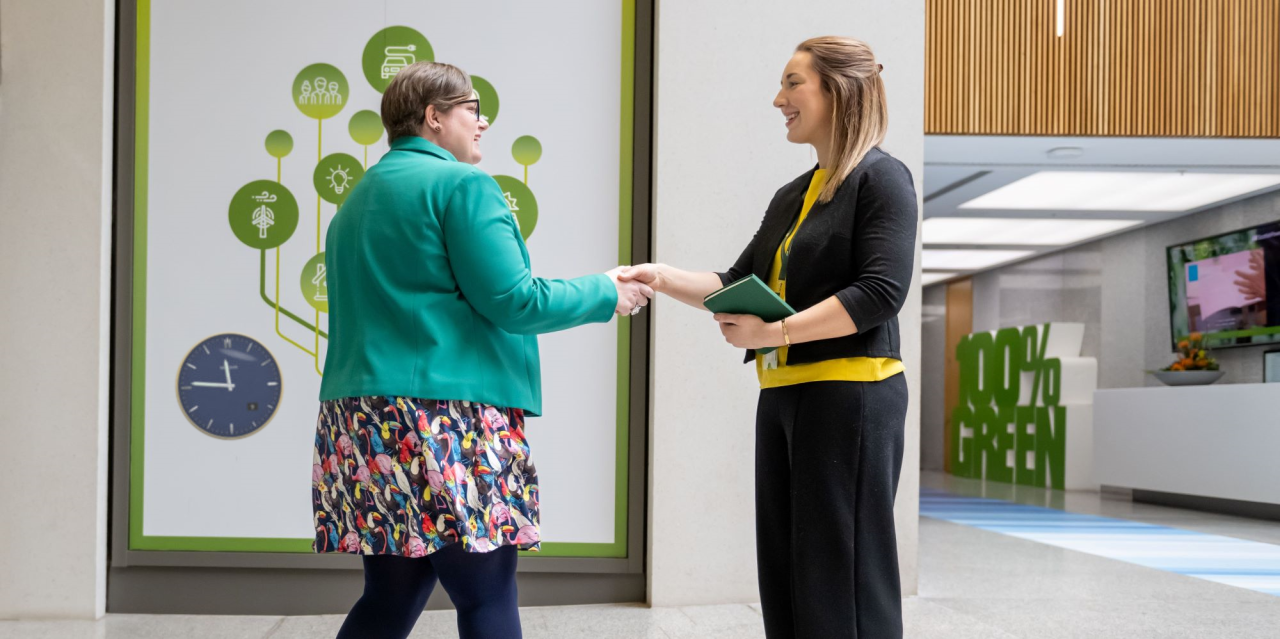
11h46
